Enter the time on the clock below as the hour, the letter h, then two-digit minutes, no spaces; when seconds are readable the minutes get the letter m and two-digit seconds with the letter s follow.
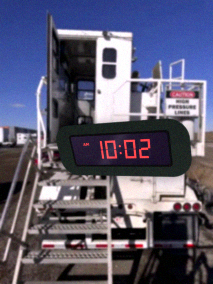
10h02
